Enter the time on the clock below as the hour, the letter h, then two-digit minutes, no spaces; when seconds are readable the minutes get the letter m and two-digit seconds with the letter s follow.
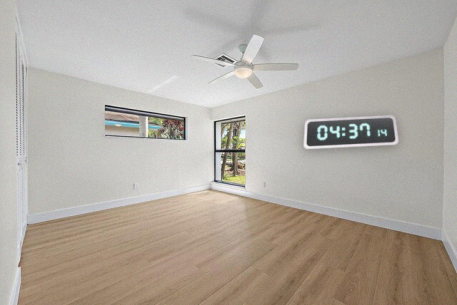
4h37m14s
